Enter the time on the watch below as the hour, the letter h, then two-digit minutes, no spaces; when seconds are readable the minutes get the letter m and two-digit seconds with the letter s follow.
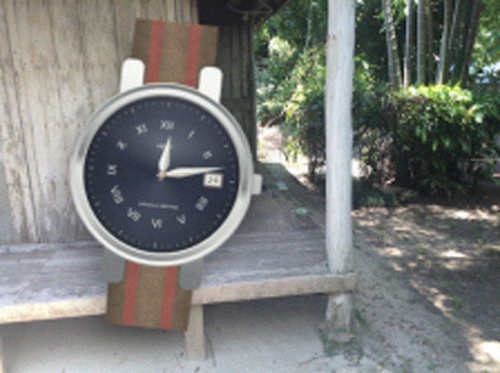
12h13
